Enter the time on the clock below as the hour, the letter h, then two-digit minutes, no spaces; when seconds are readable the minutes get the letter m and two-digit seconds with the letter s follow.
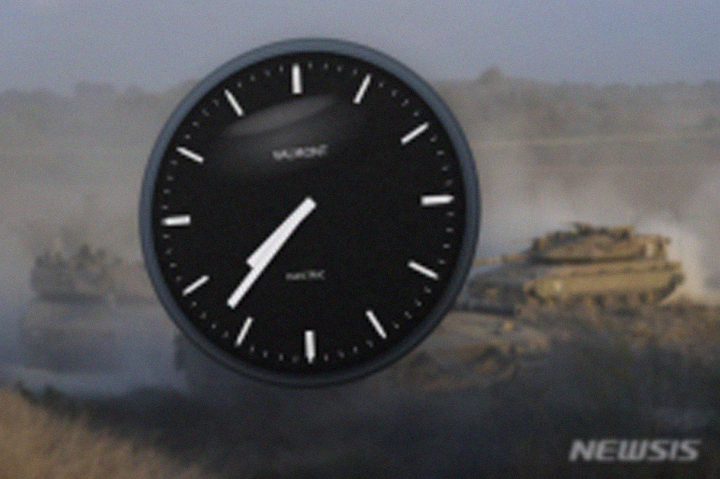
7h37
